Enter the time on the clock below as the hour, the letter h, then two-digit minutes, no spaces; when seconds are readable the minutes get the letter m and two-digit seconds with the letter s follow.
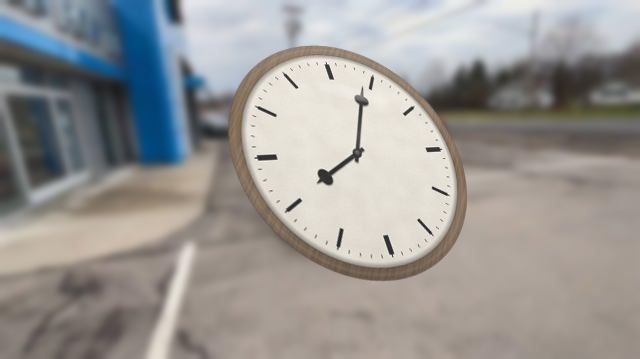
8h04
